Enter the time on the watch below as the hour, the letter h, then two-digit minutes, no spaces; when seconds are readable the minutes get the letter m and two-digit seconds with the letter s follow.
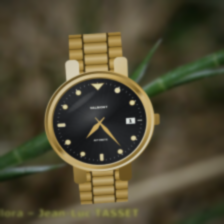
7h24
